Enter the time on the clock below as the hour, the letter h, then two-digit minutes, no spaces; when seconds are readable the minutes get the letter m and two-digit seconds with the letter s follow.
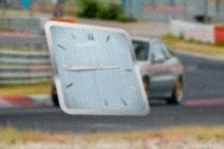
2h44
